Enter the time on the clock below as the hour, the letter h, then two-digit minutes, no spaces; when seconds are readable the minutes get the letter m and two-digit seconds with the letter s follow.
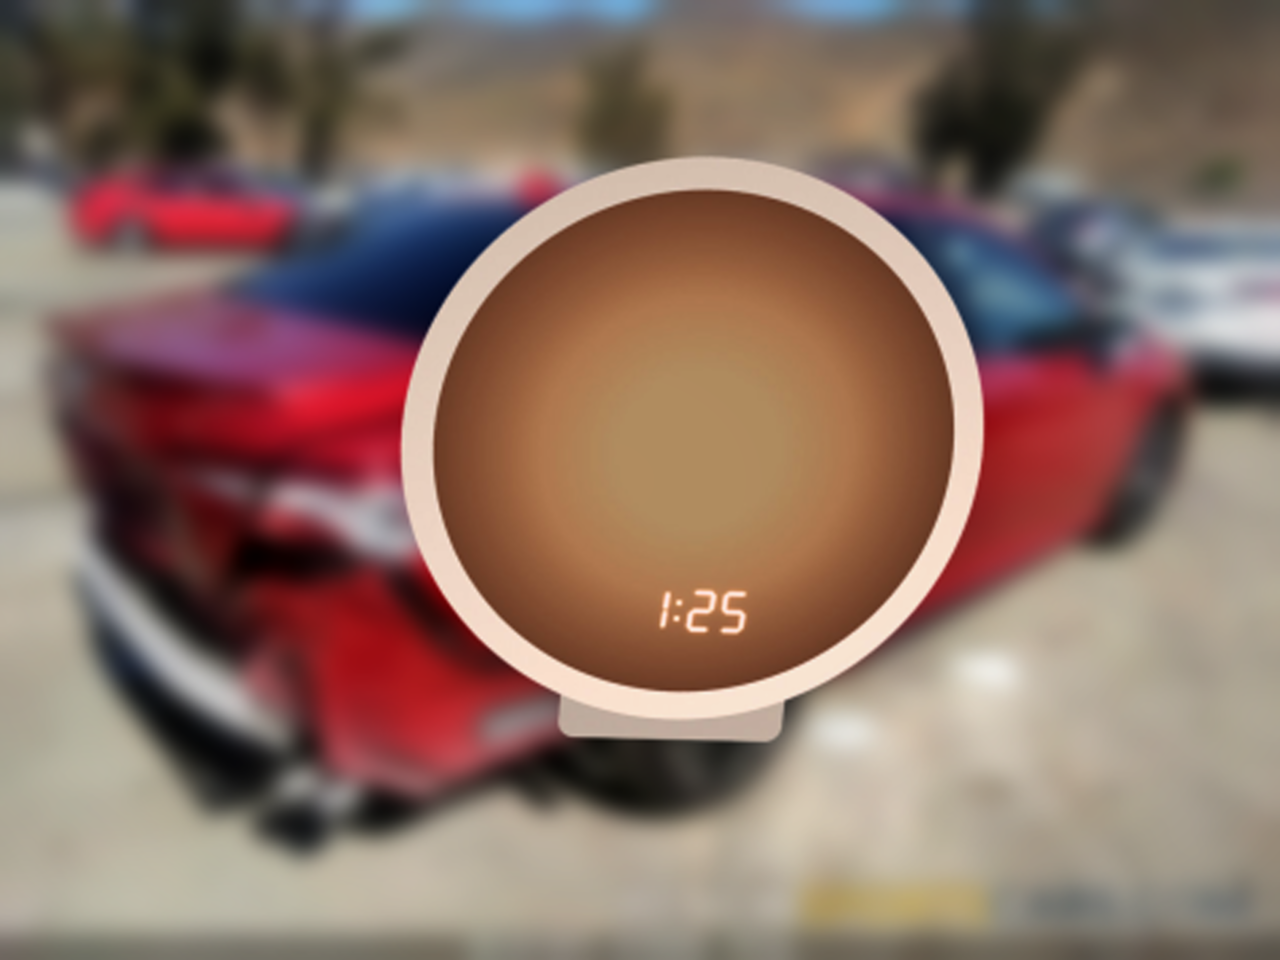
1h25
